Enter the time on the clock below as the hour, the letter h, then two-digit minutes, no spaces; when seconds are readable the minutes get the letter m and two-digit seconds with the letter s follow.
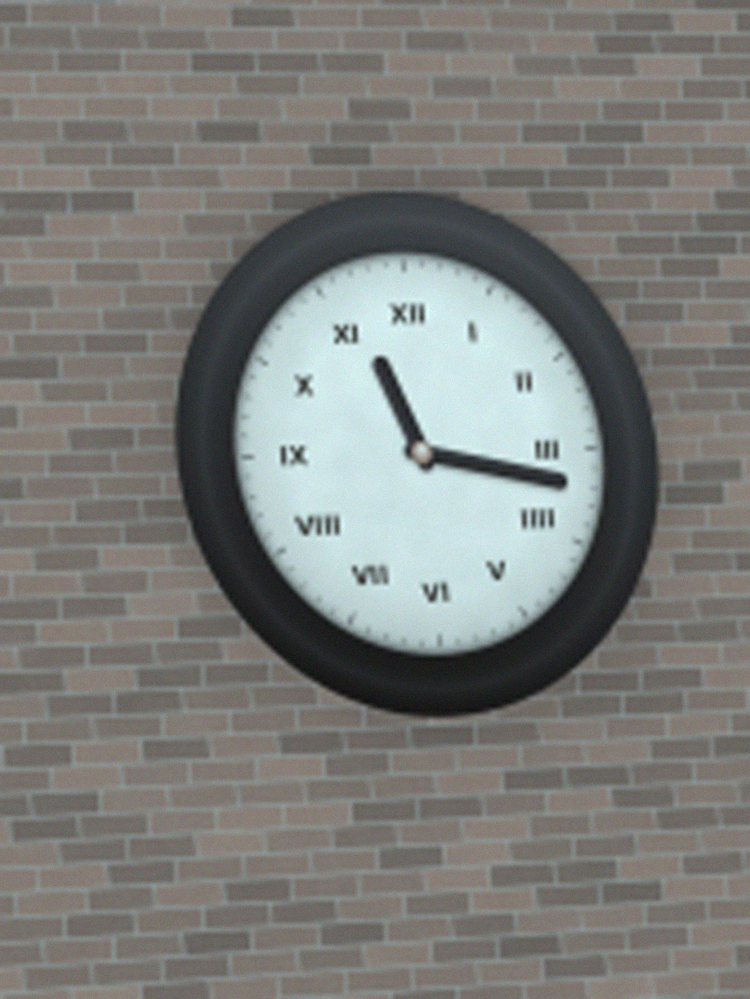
11h17
